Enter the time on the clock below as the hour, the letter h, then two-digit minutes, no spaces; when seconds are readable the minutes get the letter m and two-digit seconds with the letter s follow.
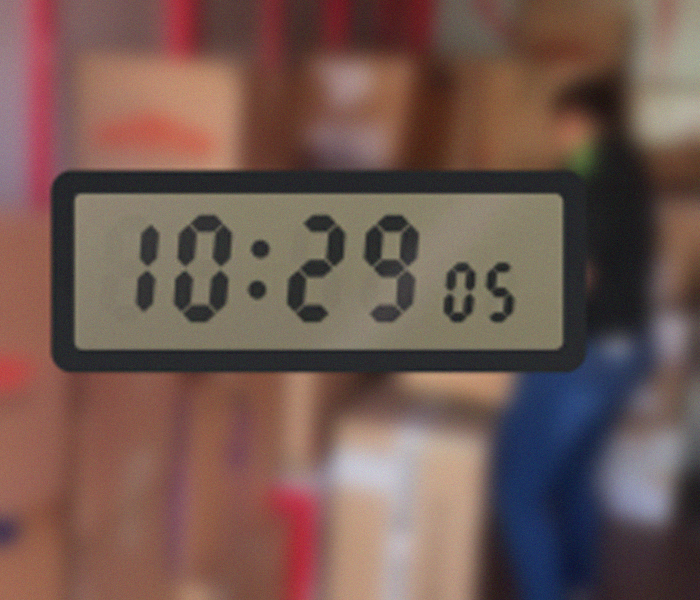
10h29m05s
